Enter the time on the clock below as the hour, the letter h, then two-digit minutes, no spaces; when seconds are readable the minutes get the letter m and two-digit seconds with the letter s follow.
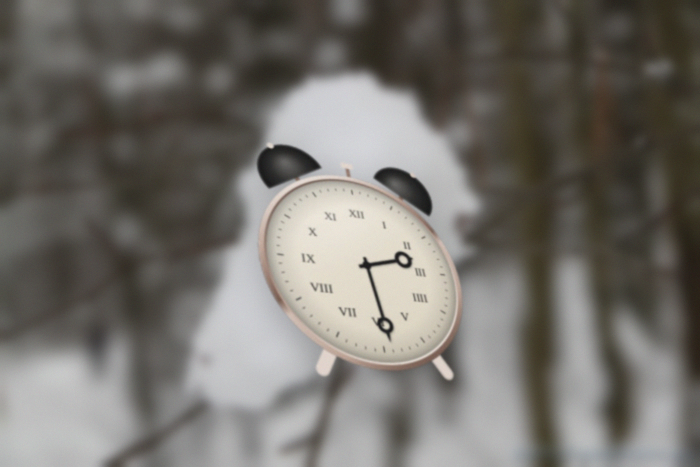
2h29
